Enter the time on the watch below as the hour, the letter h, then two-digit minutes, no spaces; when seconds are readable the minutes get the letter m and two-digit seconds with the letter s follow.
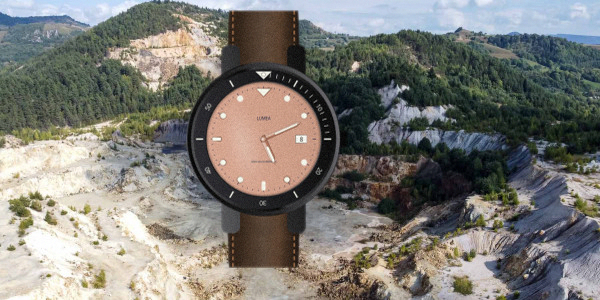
5h11
